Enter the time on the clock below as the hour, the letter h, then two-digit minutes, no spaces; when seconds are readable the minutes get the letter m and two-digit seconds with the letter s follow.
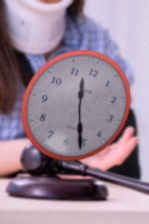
11h26
